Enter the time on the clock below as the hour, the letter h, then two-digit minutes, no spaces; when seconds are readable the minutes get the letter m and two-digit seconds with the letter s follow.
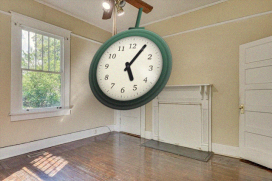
5h05
